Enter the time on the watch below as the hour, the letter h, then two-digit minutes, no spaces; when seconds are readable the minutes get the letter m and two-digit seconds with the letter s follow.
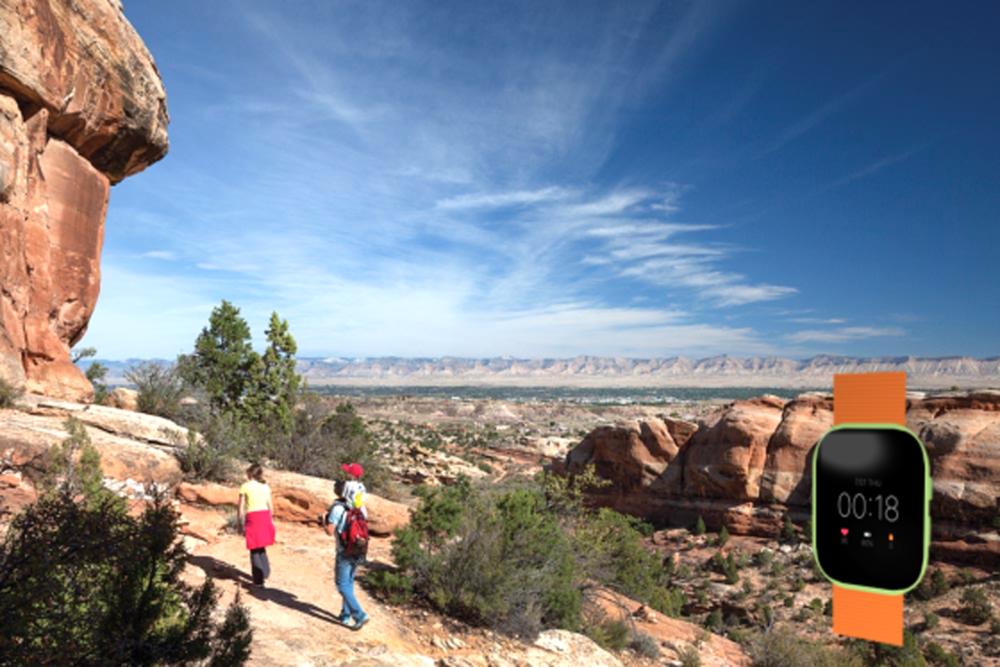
0h18
